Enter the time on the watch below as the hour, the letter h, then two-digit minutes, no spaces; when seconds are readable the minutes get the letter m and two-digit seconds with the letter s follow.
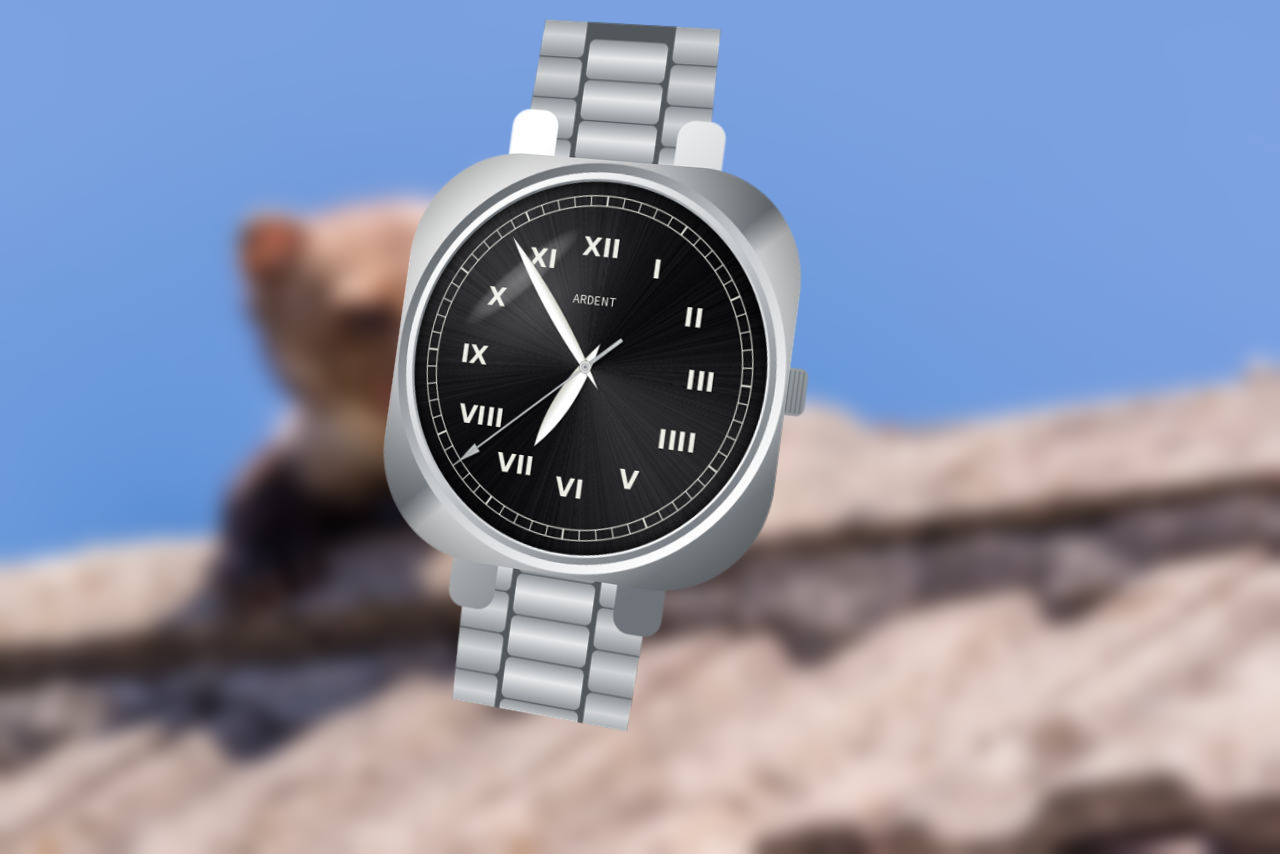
6h53m38s
